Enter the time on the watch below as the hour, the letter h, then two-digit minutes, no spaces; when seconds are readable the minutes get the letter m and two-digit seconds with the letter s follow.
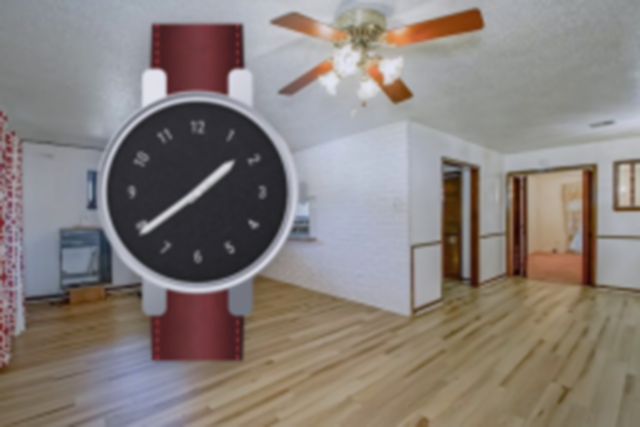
1h39
